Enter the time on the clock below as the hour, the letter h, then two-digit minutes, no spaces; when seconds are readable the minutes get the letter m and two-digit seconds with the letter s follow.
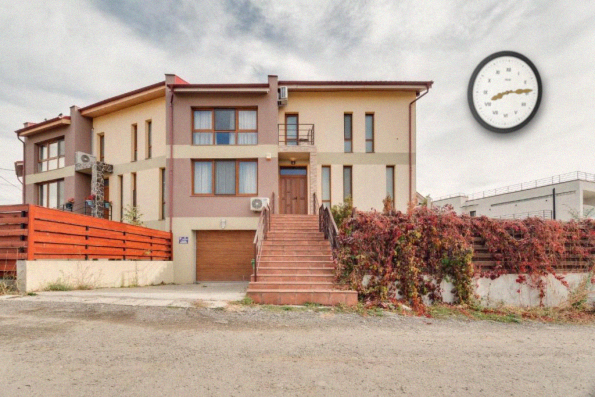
8h14
